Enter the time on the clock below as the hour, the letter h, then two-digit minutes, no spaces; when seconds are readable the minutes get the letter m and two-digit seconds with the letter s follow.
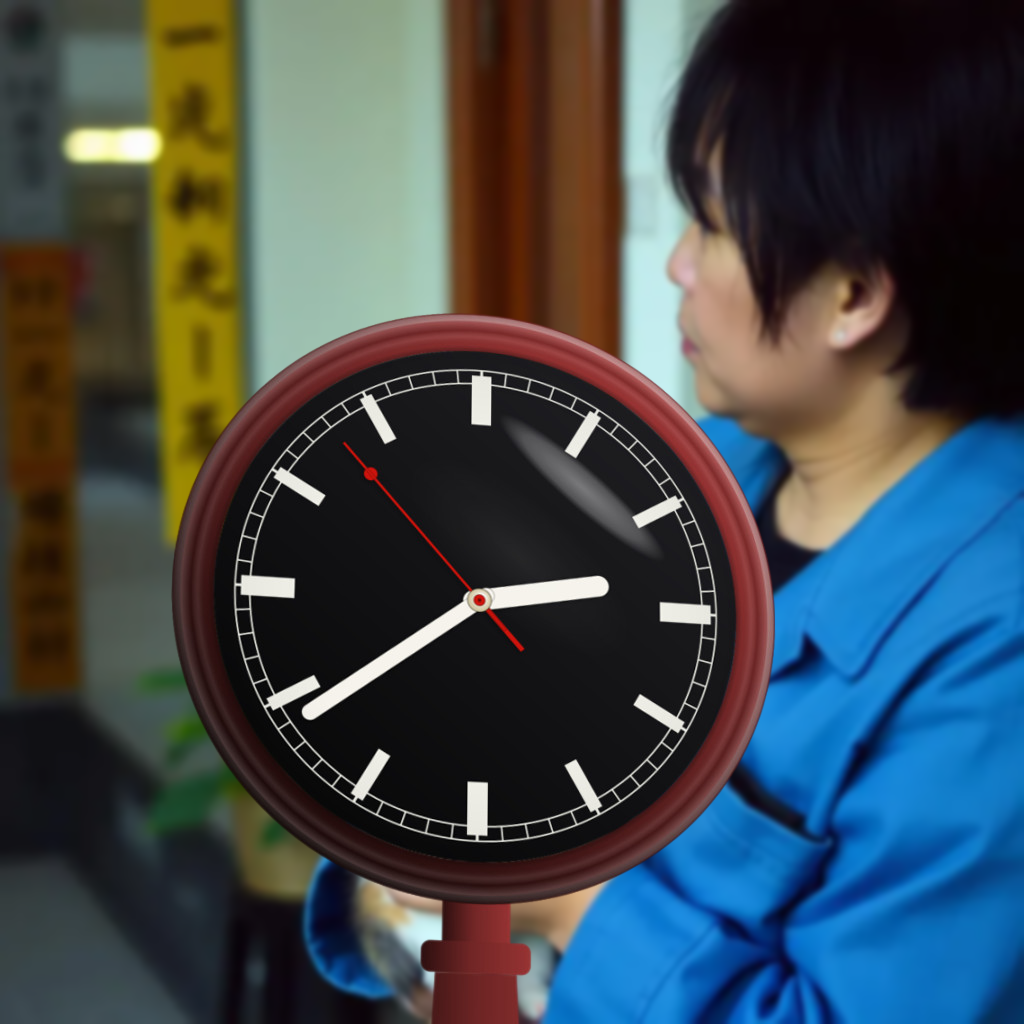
2h38m53s
